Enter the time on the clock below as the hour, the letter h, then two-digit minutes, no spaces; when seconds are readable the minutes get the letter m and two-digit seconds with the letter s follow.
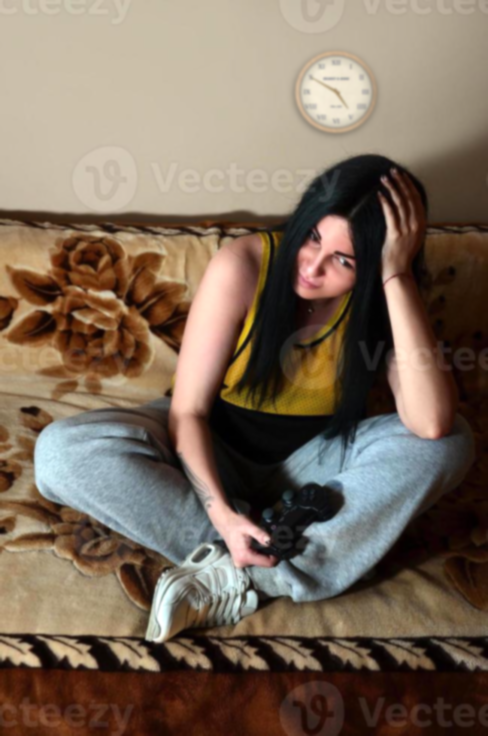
4h50
